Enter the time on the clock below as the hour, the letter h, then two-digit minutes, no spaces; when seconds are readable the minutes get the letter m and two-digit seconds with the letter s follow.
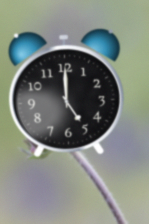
5h00
